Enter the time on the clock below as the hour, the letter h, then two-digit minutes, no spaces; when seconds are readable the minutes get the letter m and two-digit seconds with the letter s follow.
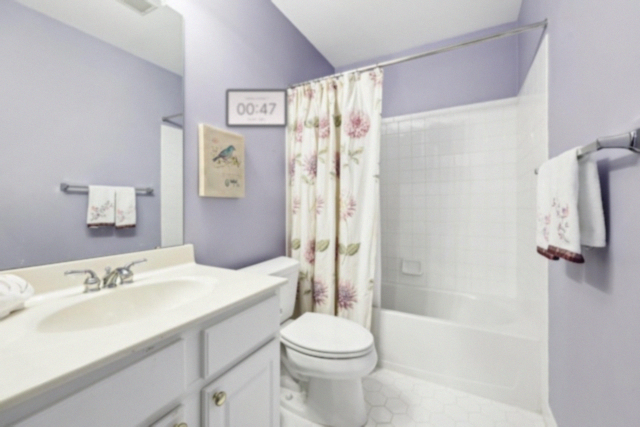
0h47
